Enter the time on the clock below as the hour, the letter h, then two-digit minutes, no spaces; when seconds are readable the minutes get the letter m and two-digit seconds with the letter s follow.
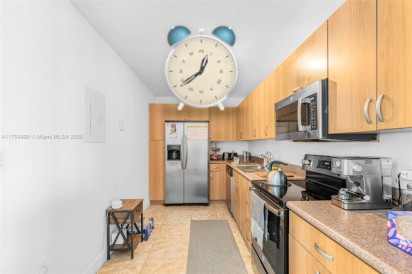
12h39
